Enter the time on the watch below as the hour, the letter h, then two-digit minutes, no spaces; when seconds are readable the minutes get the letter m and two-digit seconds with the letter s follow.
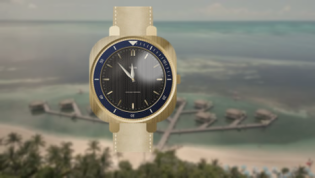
11h53
